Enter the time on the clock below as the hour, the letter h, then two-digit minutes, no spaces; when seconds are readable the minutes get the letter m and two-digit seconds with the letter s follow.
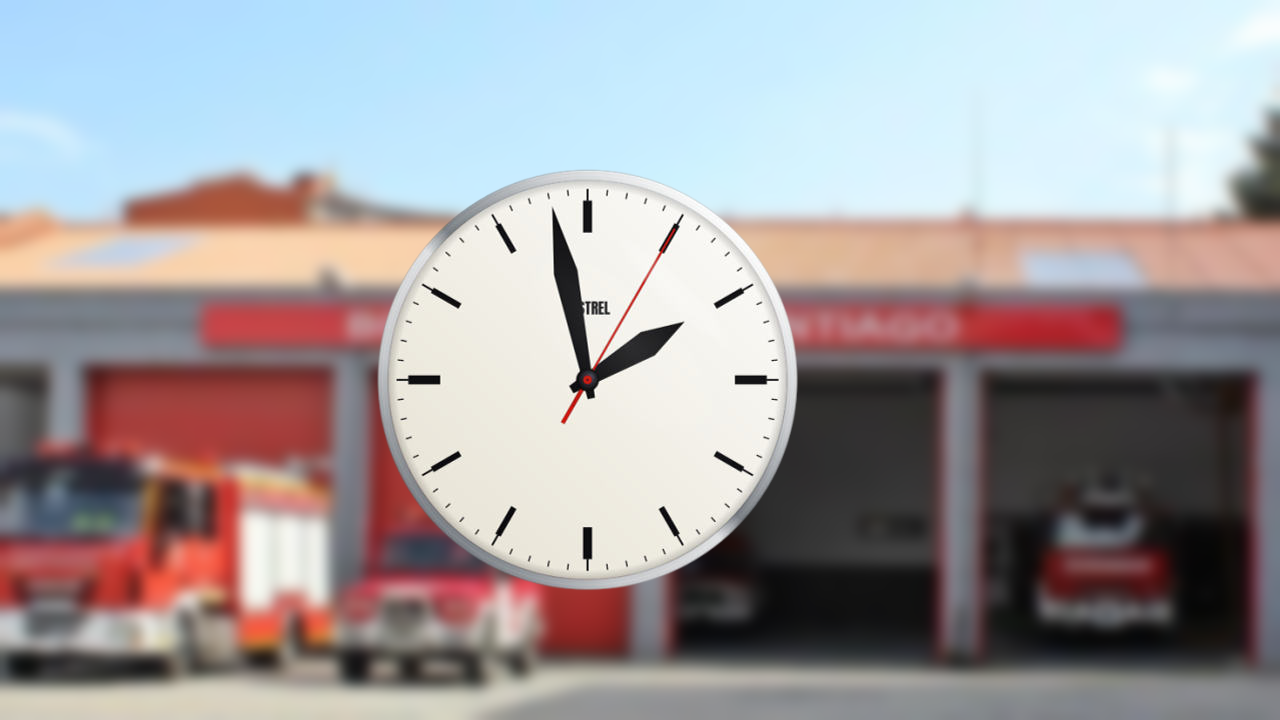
1h58m05s
